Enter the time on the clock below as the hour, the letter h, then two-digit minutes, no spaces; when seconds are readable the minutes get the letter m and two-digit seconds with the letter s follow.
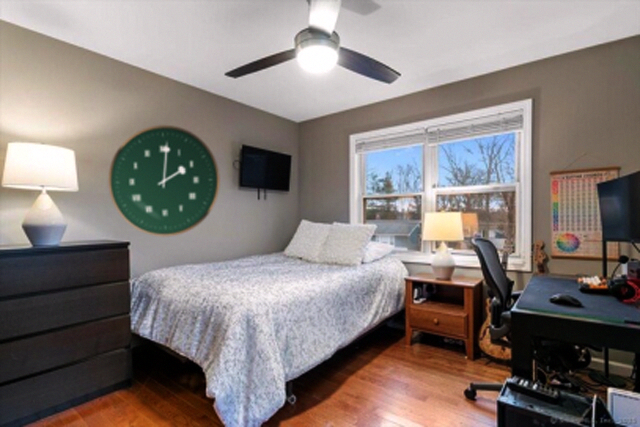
2h01
